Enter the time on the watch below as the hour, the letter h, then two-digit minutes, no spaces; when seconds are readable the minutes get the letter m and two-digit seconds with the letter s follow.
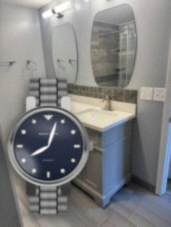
8h03
